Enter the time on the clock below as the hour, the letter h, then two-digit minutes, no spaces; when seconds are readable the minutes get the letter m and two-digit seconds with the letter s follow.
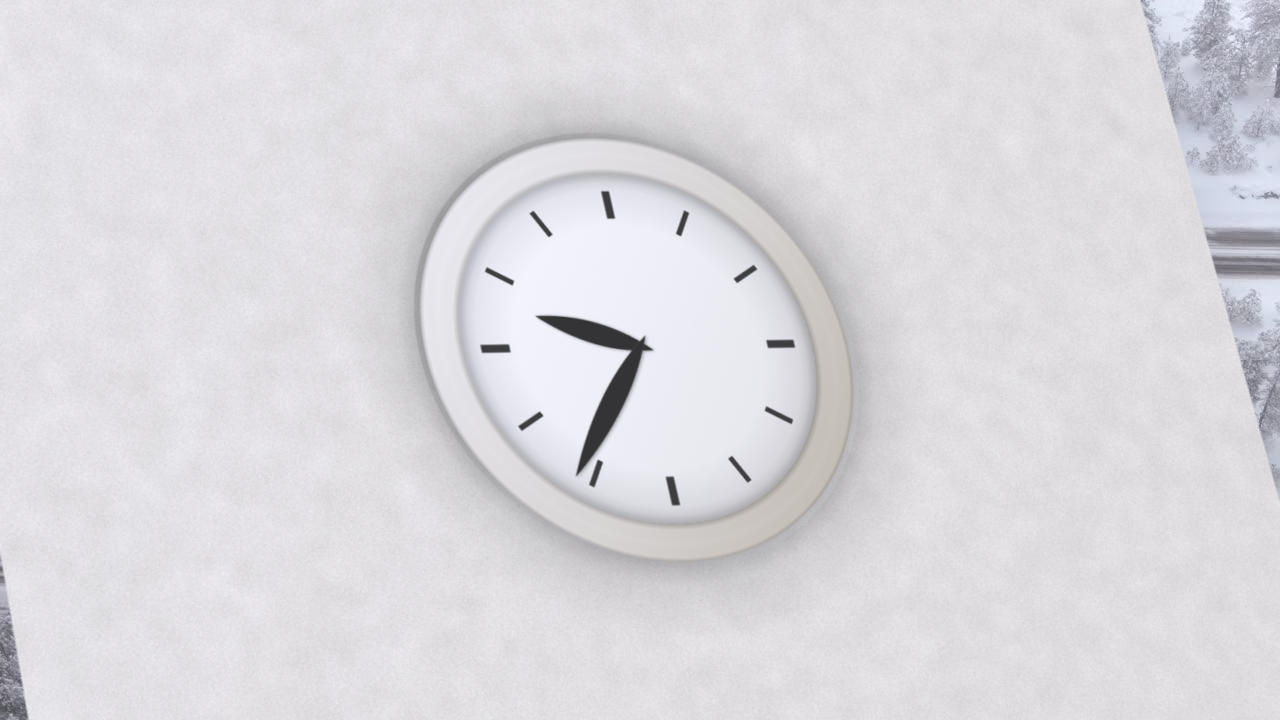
9h36
